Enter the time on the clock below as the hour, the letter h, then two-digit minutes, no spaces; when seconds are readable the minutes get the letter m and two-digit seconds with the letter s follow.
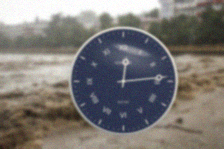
12h14
